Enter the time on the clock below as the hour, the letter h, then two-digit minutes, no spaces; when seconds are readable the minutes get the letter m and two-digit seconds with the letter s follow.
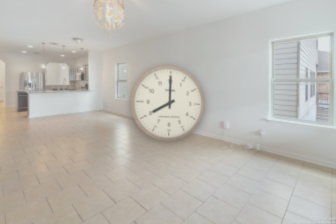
8h00
